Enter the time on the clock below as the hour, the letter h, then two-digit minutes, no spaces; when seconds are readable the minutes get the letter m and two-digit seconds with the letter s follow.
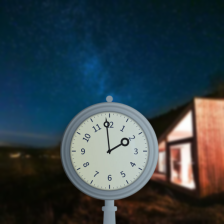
1h59
